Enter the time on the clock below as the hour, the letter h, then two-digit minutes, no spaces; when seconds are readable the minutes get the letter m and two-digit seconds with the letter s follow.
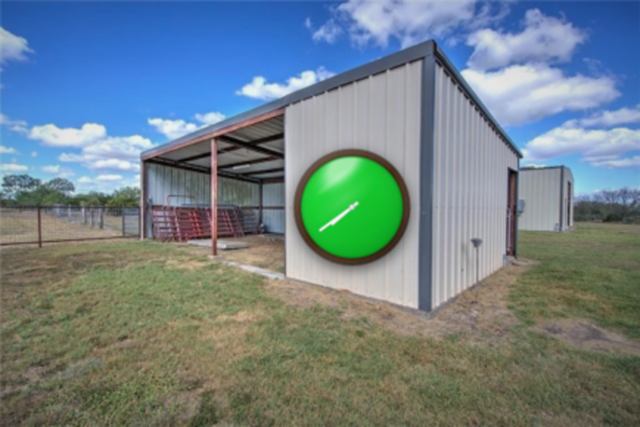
7h39
